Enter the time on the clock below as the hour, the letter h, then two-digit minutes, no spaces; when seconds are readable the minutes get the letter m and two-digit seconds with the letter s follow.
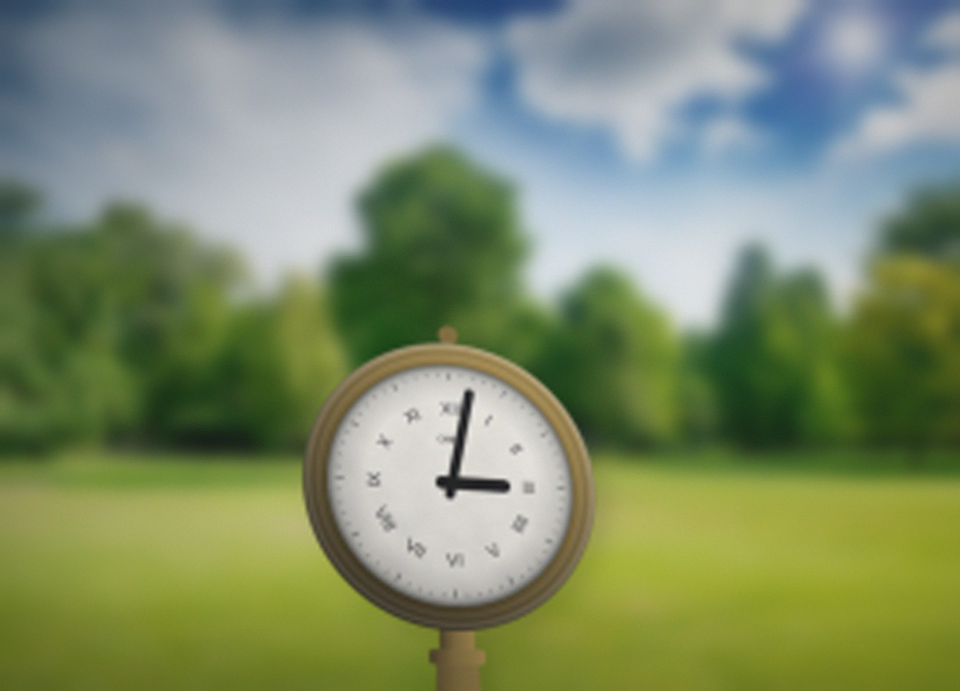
3h02
